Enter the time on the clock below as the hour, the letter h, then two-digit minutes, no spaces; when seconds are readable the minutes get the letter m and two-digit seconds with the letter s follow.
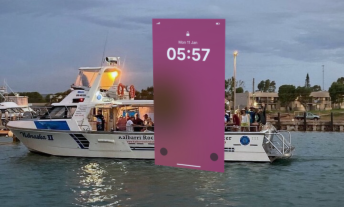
5h57
